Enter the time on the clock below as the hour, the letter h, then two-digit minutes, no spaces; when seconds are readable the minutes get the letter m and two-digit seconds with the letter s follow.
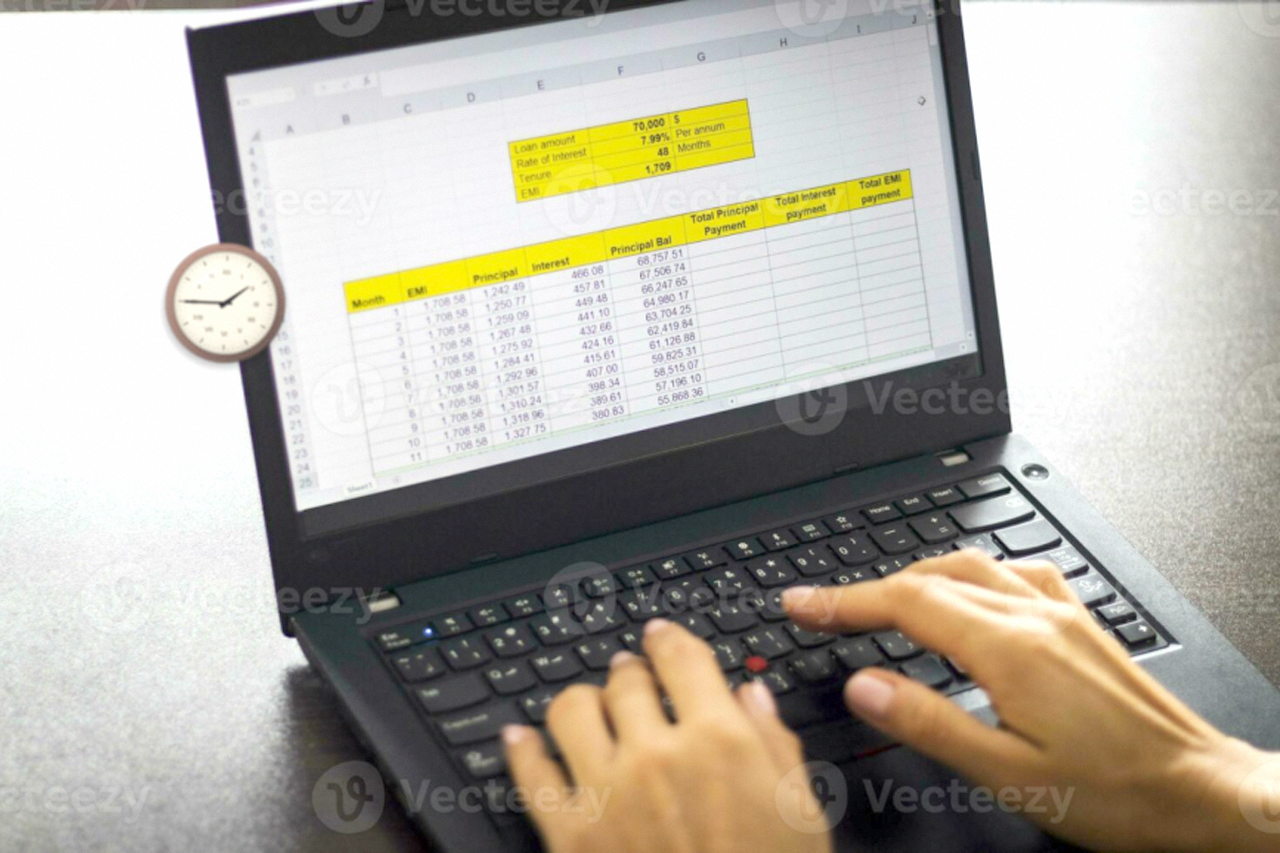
1h45
